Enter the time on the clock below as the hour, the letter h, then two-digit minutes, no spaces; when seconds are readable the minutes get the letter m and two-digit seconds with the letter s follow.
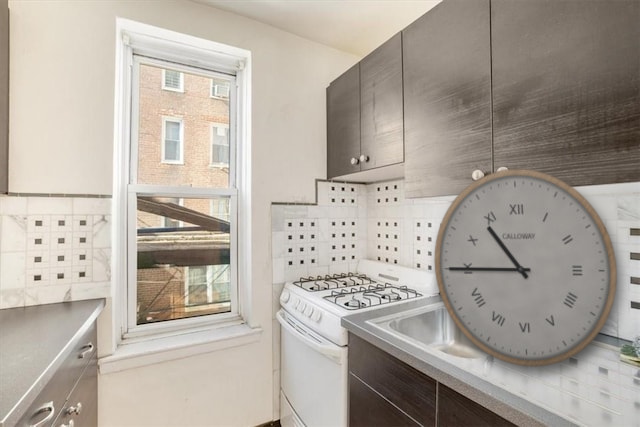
10h45
